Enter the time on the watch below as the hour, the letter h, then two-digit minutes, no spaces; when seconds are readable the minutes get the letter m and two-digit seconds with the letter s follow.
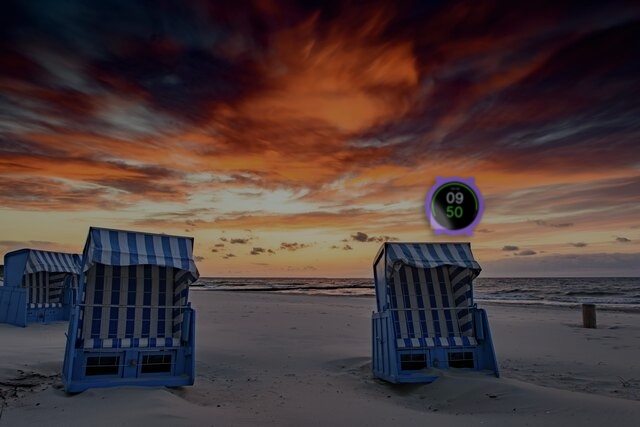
9h50
